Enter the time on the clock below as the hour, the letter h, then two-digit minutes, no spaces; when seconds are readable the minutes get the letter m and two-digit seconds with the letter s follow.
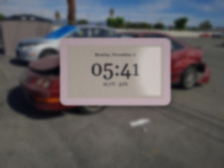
5h41
